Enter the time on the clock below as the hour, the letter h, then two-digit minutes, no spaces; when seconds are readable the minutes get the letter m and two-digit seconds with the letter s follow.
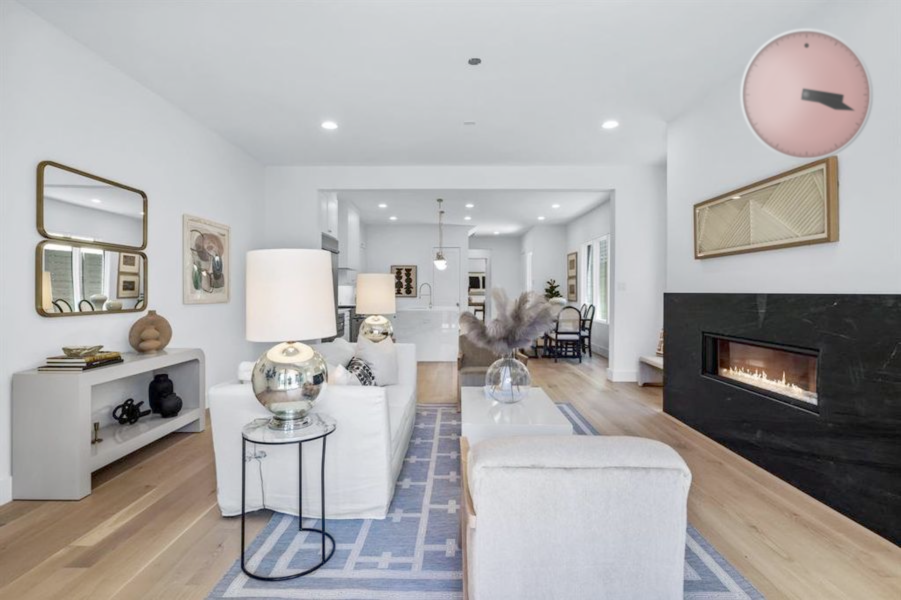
3h18
